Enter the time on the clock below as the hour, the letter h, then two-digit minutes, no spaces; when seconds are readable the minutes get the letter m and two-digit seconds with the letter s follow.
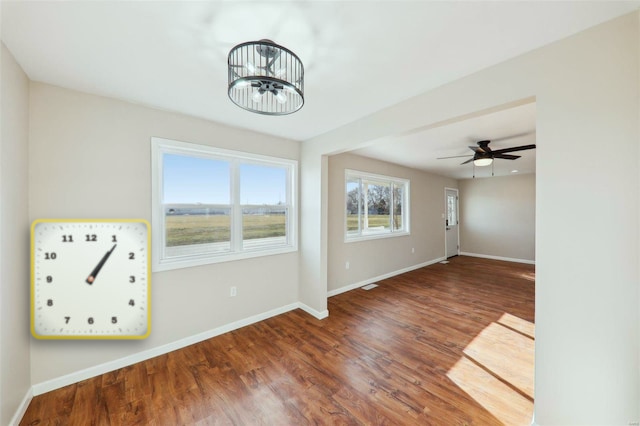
1h06
